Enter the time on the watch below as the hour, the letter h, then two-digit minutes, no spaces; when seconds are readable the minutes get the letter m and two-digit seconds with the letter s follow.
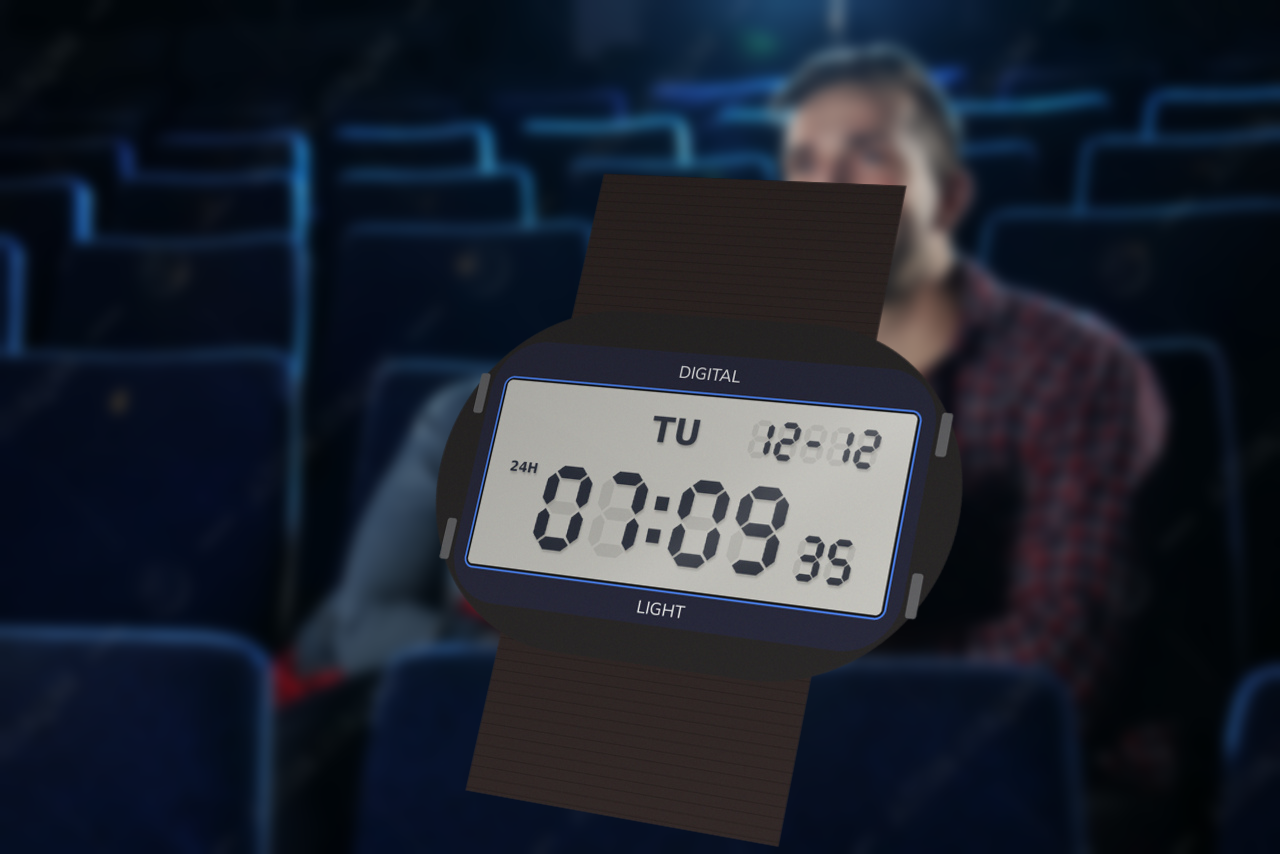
7h09m35s
